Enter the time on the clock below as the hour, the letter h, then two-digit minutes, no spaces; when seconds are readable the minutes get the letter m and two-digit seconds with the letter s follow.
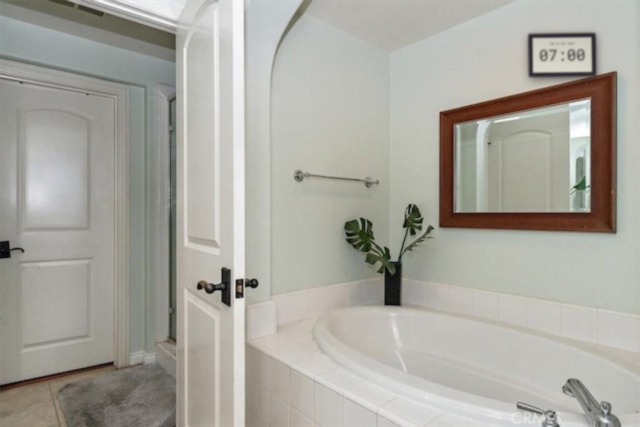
7h00
